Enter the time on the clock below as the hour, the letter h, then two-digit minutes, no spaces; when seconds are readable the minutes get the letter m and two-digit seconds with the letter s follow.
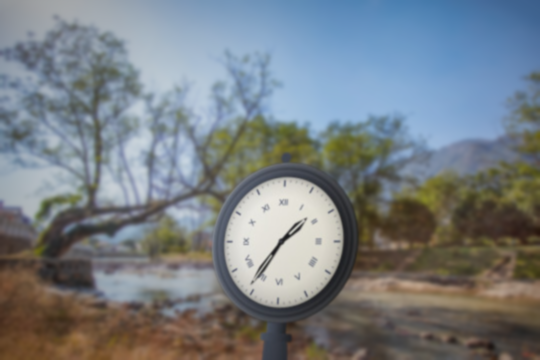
1h36
